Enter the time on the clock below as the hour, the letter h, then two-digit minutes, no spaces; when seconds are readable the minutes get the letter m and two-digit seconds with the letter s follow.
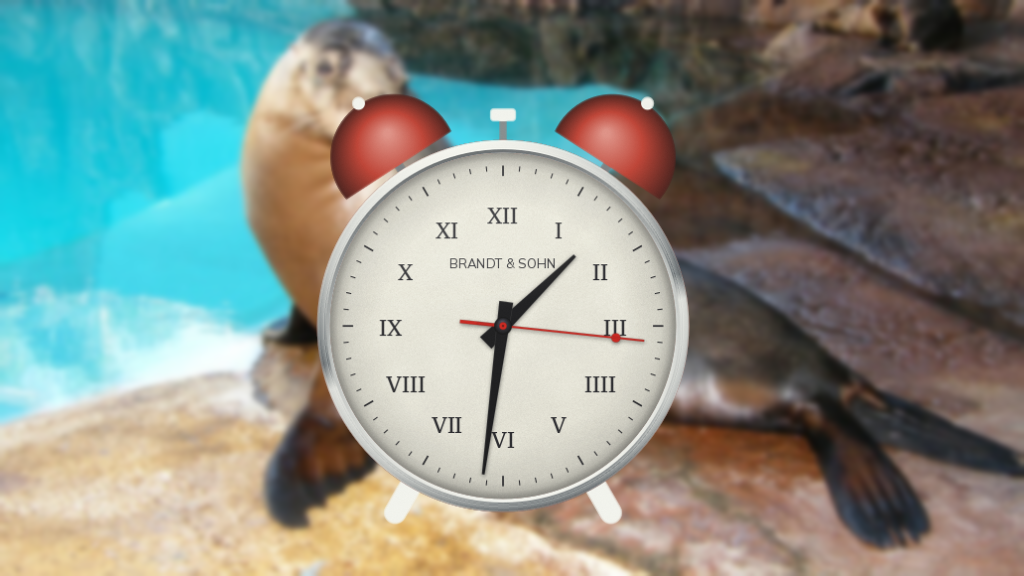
1h31m16s
